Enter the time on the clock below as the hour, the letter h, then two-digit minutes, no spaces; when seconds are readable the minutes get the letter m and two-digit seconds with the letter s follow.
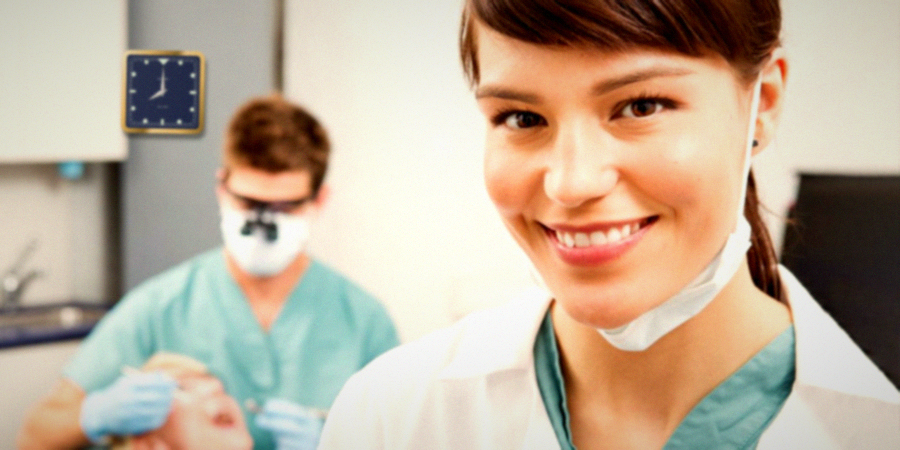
8h00
